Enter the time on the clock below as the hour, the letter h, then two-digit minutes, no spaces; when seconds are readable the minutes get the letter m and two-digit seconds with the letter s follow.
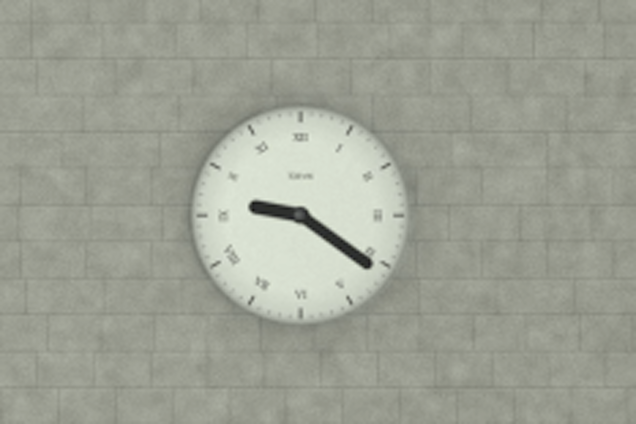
9h21
